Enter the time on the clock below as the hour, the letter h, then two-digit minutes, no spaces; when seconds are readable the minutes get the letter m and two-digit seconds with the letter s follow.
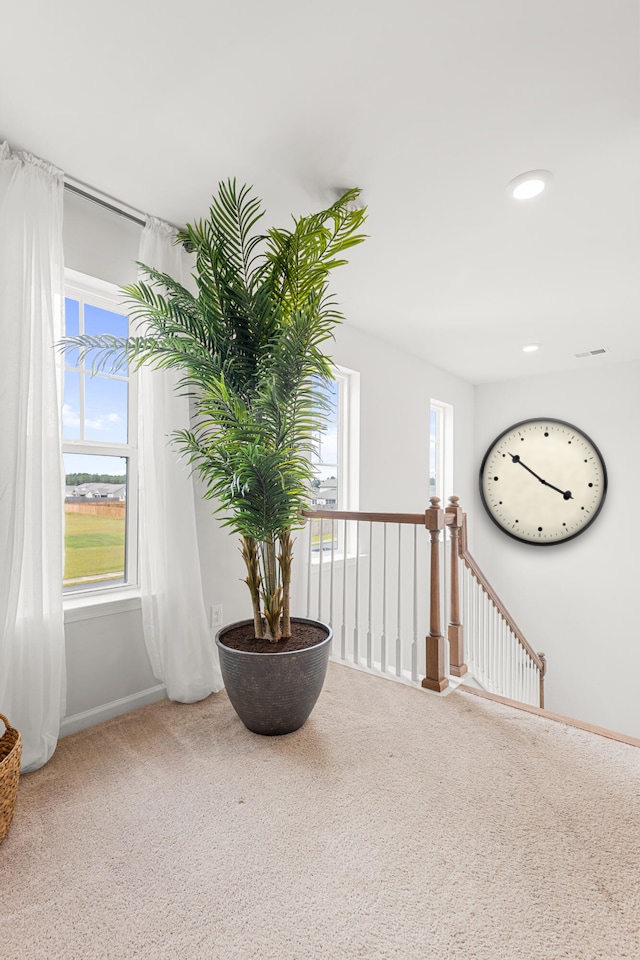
3h51
